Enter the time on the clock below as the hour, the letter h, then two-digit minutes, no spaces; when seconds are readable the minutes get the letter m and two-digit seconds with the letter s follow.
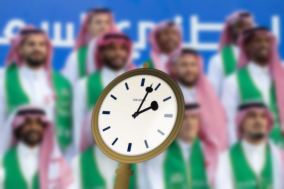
2h03
